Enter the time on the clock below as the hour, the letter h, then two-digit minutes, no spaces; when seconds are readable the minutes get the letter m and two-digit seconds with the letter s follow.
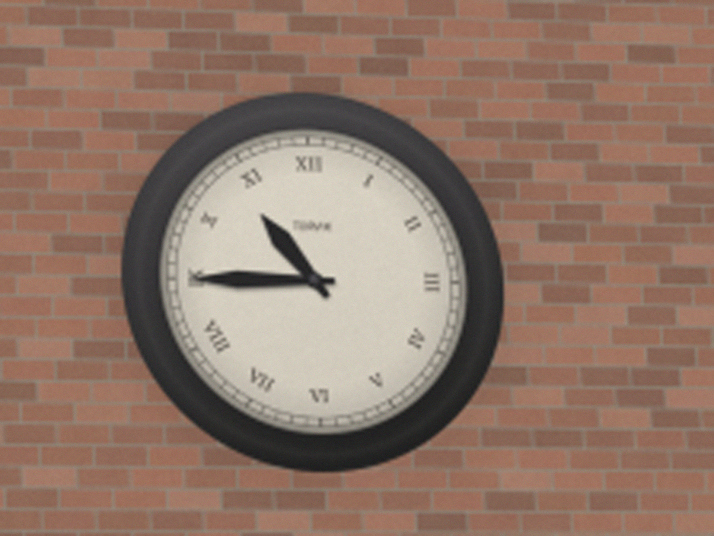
10h45
